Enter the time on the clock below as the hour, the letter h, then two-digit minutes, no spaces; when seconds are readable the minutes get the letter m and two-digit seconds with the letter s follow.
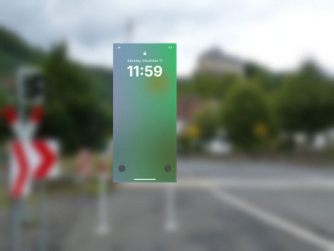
11h59
